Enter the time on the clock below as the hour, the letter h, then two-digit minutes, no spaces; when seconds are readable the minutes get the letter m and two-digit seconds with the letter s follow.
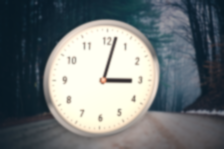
3h02
